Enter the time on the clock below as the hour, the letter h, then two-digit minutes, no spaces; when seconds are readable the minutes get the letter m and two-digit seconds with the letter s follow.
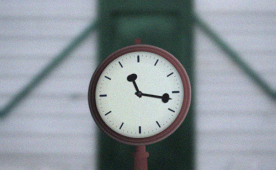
11h17
